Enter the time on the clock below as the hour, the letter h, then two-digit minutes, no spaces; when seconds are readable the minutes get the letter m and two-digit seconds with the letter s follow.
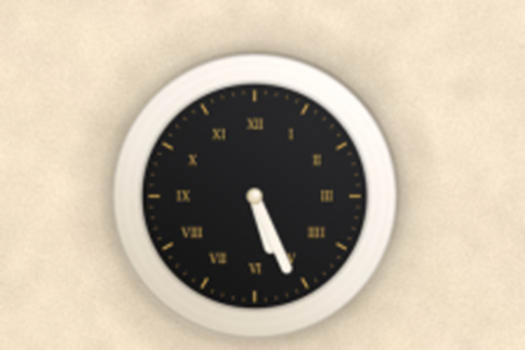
5h26
